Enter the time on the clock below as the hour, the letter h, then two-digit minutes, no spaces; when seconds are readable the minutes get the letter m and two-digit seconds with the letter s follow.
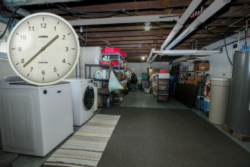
1h38
